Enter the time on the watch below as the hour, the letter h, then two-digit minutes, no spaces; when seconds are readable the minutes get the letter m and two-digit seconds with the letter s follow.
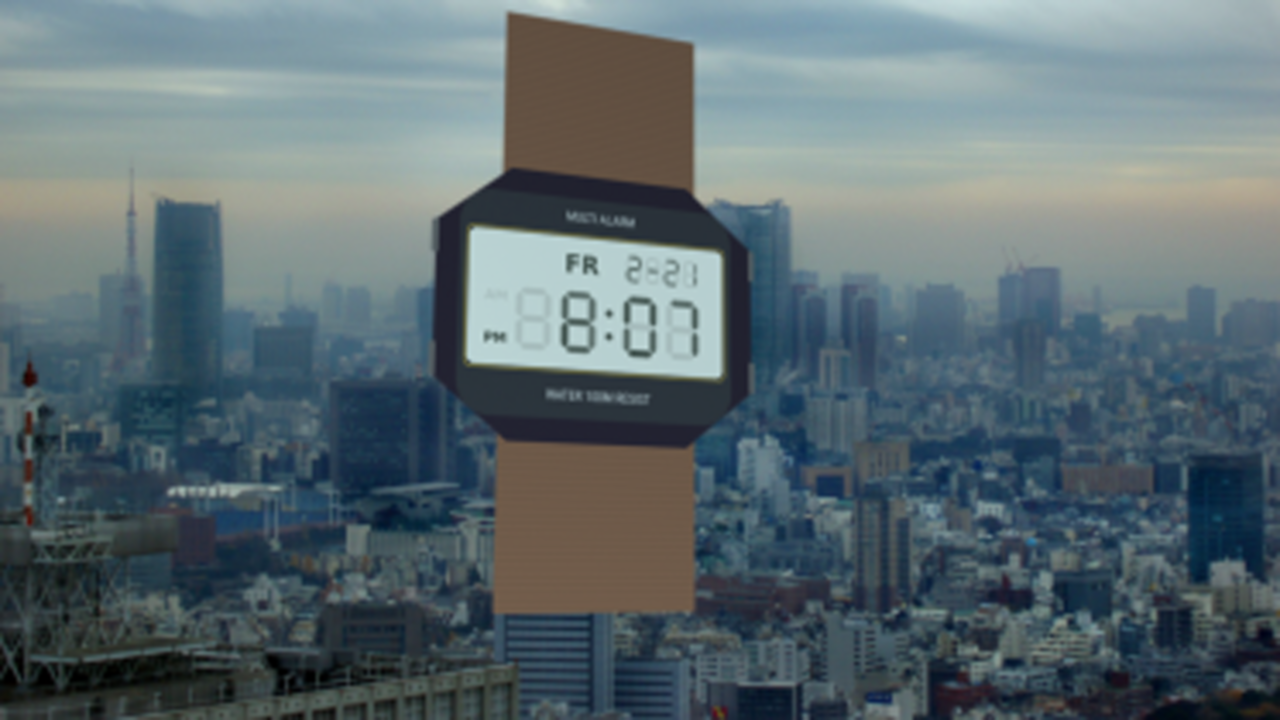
8h07
